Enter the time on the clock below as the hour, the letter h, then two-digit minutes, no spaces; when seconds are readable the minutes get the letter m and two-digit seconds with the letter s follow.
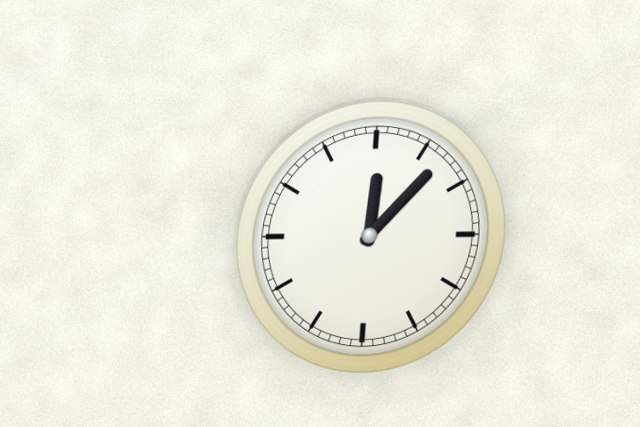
12h07
